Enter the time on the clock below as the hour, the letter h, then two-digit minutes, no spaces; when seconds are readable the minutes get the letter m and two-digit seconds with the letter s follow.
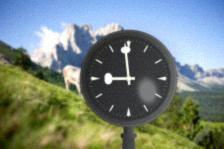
8h59
